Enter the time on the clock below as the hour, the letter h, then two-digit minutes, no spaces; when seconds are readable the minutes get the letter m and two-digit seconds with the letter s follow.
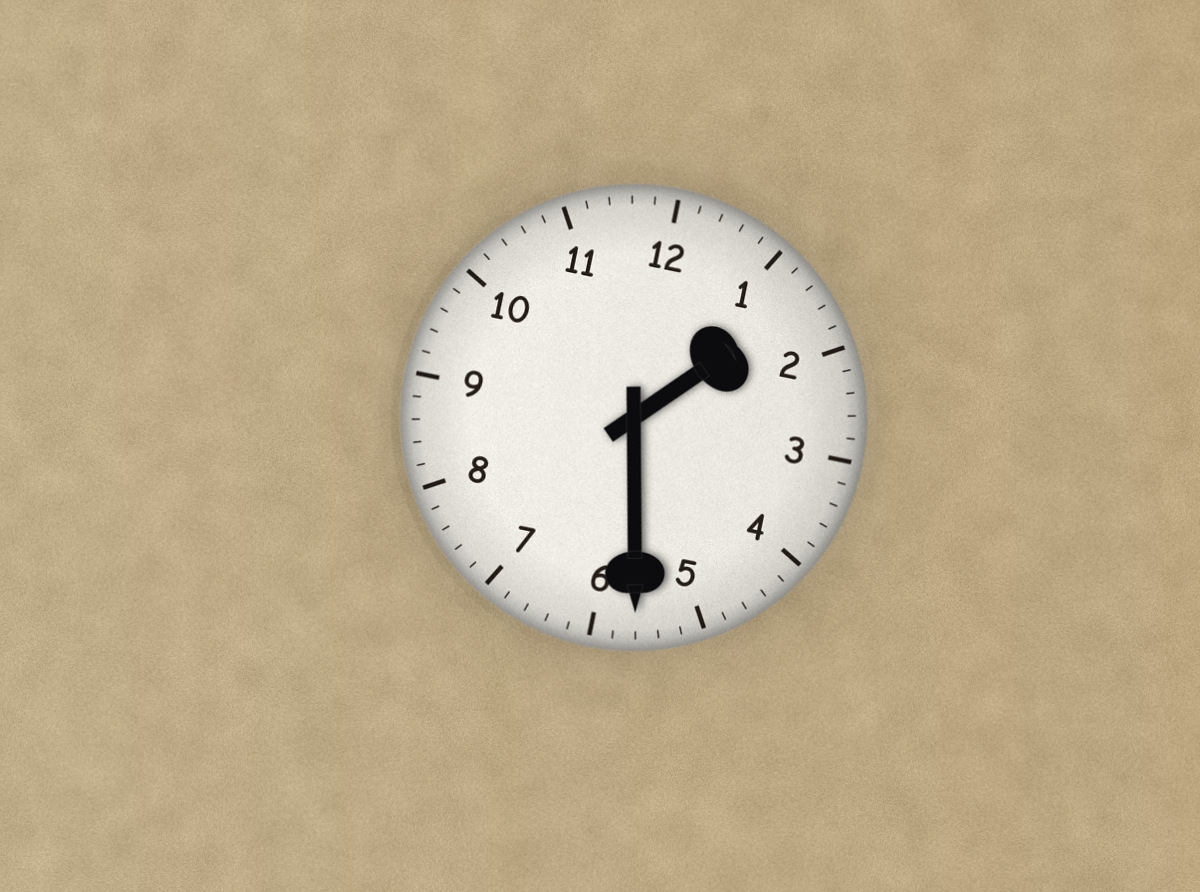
1h28
